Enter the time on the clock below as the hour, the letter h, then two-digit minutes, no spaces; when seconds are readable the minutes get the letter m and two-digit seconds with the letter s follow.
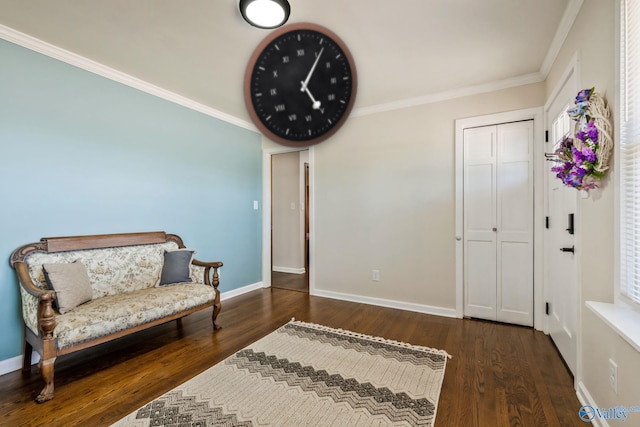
5h06
